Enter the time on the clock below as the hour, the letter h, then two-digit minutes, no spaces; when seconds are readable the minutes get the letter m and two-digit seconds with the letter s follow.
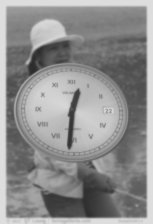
12h31
